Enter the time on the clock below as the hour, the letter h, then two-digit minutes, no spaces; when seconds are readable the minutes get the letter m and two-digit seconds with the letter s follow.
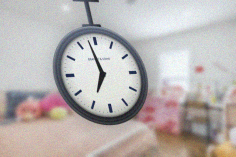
6h58
